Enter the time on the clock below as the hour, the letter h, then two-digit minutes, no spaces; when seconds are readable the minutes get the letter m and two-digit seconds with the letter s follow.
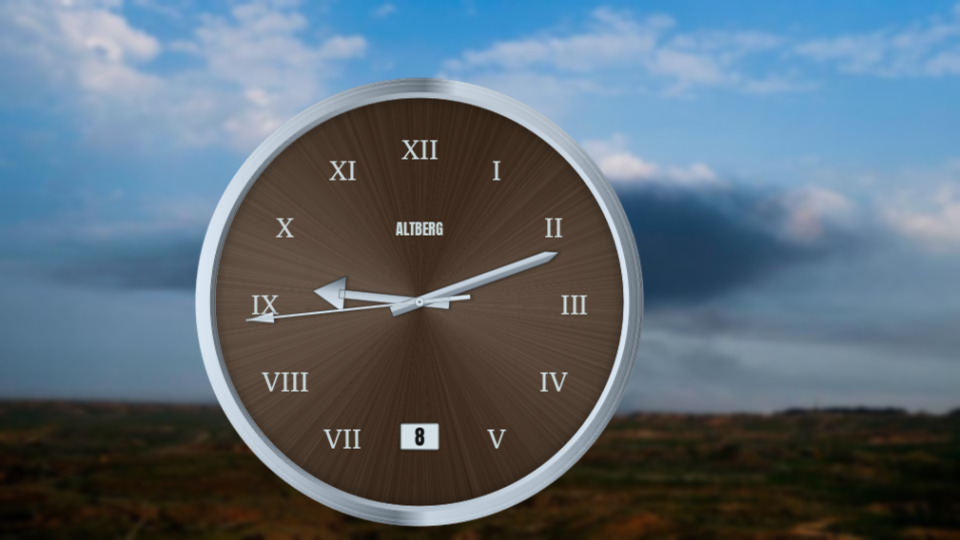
9h11m44s
